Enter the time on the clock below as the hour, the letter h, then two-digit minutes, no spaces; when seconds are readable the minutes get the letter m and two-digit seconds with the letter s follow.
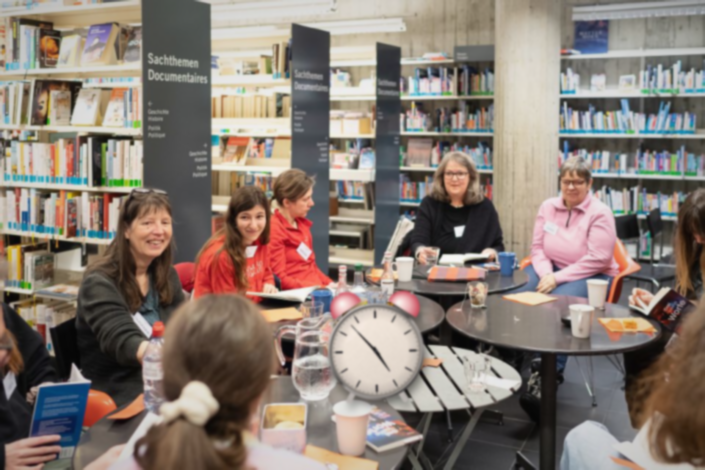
4h53
